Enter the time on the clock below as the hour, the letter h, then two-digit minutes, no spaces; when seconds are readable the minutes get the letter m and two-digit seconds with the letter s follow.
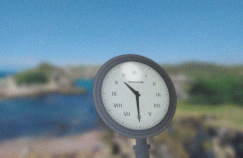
10h30
